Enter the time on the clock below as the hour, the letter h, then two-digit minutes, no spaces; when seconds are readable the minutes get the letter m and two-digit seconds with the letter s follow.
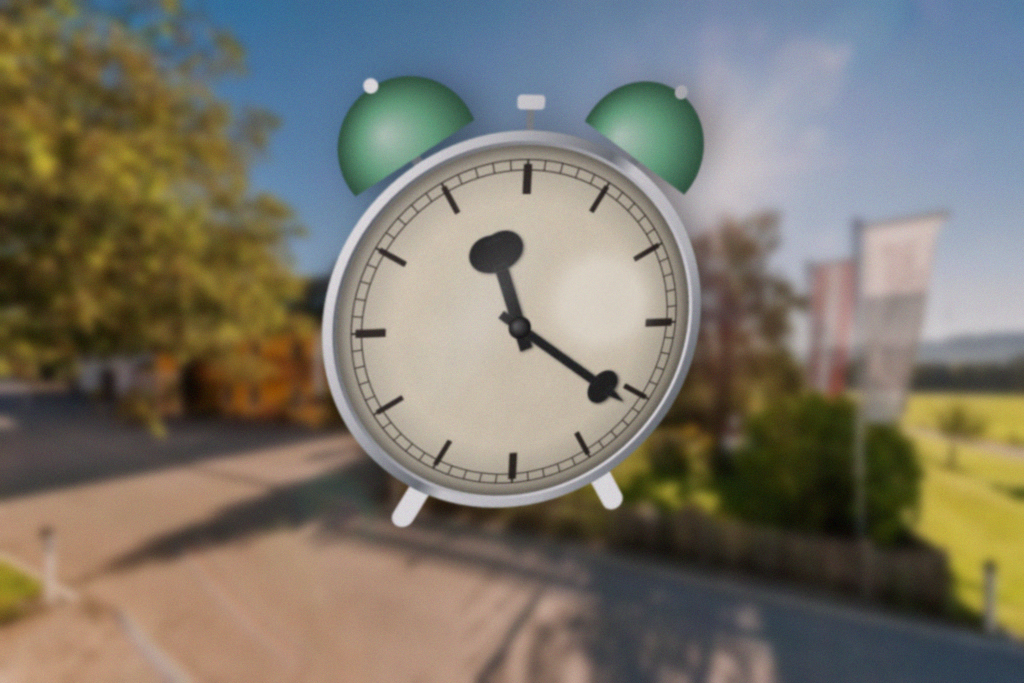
11h21
